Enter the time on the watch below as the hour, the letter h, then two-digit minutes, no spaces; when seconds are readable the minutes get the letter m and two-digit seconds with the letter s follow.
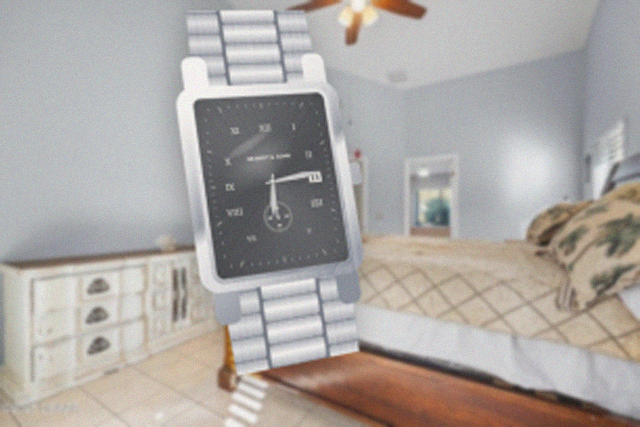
6h14
